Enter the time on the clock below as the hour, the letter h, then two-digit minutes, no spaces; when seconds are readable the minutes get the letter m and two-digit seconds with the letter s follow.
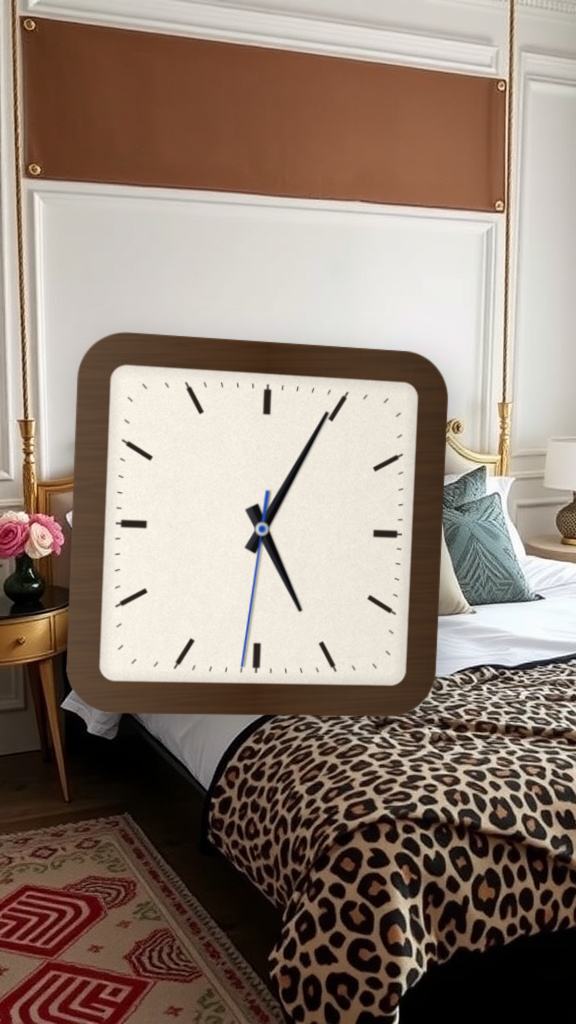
5h04m31s
